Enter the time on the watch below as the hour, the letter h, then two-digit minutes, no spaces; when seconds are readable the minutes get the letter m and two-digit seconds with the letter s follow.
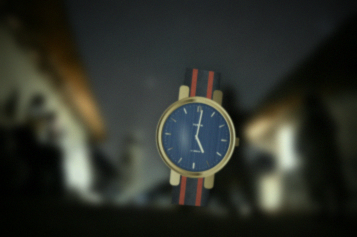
5h01
